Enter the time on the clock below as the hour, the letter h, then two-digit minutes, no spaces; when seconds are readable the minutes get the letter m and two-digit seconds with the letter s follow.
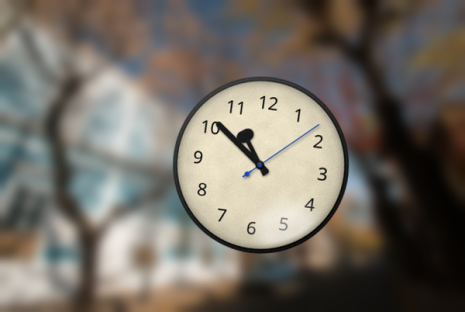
10h51m08s
